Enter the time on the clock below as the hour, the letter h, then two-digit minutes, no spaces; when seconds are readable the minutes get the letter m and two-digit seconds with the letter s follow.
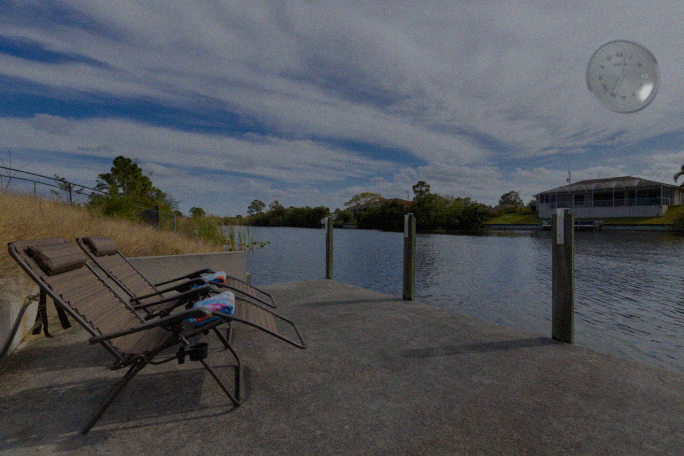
7h02
